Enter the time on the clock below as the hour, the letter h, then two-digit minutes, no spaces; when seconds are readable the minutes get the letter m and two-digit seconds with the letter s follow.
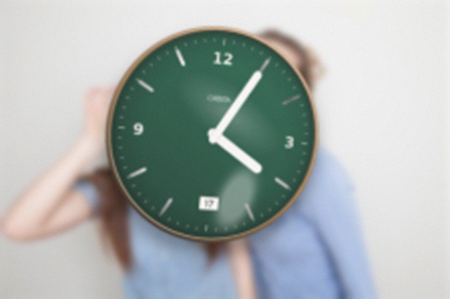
4h05
